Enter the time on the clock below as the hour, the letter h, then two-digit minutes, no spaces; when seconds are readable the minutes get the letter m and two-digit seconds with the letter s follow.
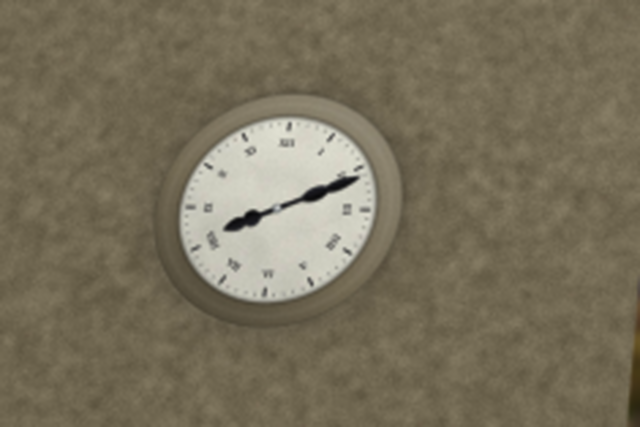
8h11
